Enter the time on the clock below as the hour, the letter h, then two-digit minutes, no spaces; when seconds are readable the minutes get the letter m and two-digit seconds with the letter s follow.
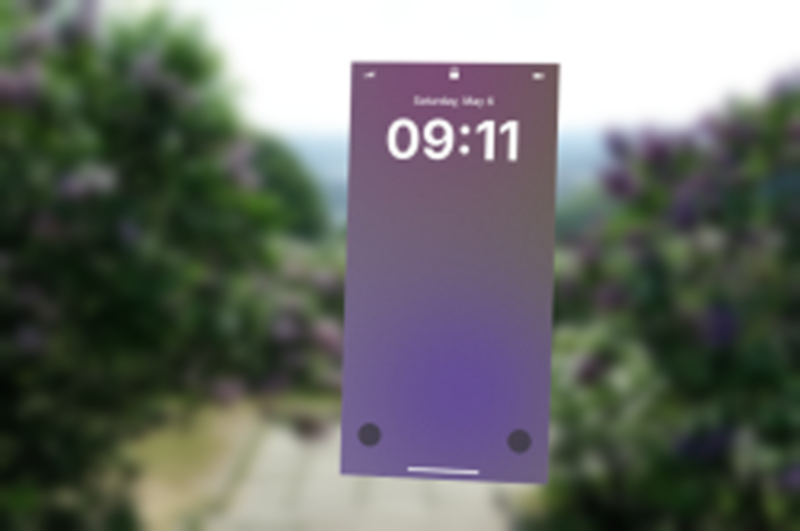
9h11
